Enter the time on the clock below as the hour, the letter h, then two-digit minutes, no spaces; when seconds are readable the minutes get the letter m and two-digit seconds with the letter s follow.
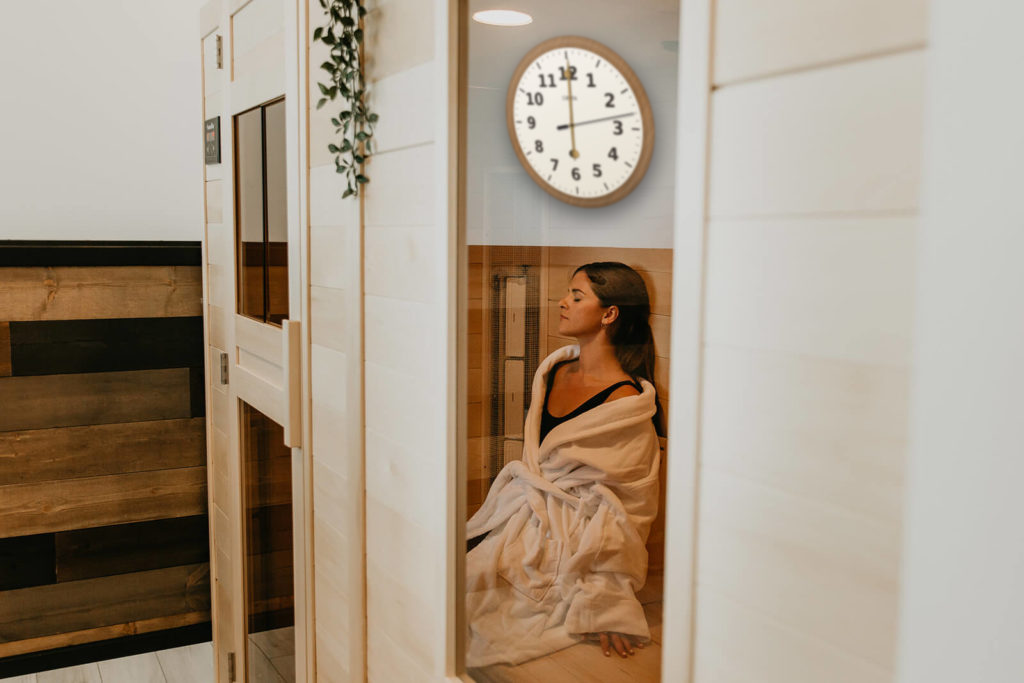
6h00m13s
